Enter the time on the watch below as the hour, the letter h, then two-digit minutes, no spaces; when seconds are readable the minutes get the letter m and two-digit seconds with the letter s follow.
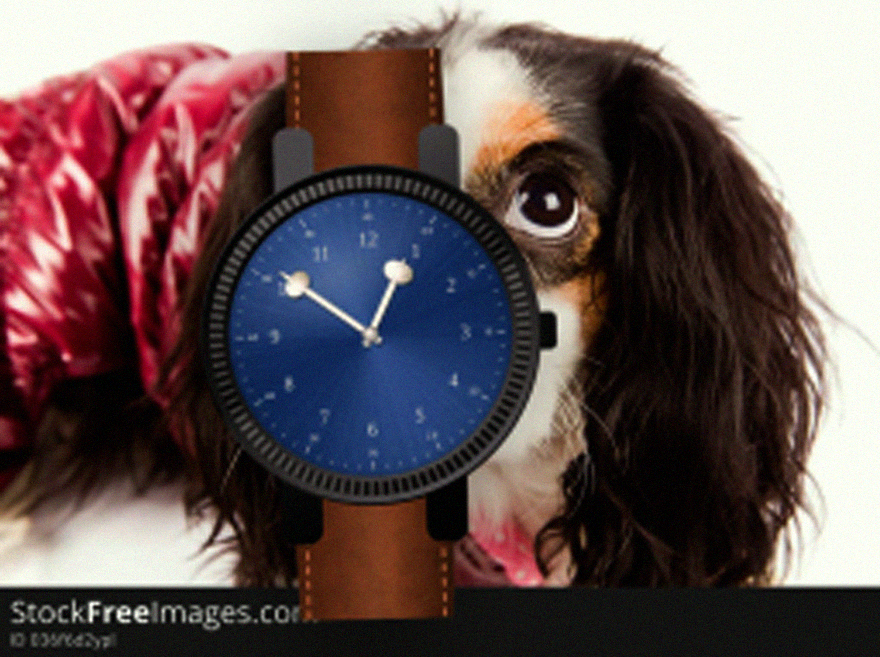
12h51
